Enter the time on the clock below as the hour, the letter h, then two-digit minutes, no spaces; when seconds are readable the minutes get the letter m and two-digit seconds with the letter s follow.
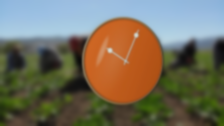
10h04
